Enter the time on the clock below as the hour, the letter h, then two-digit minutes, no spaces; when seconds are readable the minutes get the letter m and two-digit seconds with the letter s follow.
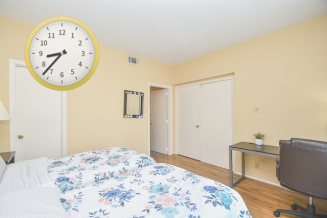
8h37
